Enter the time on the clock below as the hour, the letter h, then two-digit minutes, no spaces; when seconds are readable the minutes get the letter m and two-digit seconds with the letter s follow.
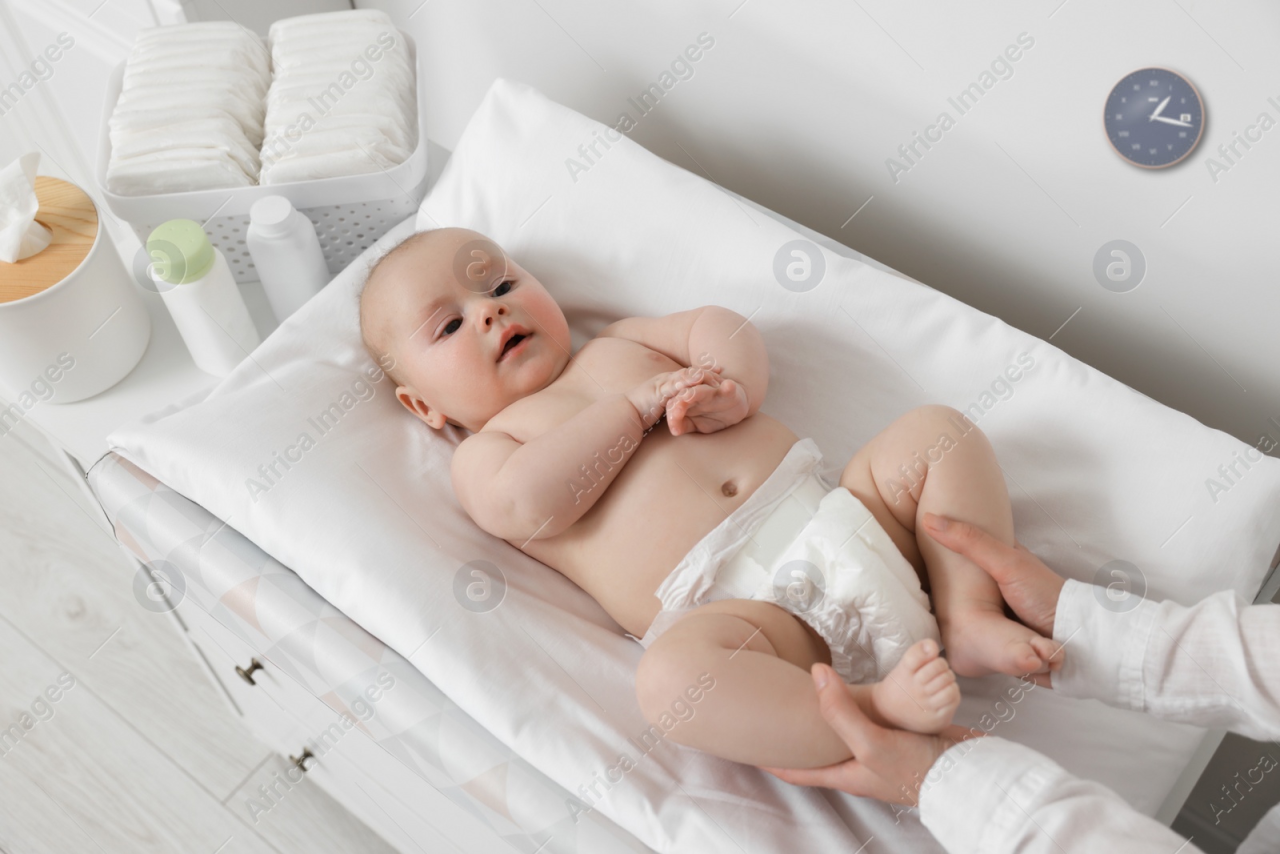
1h17
